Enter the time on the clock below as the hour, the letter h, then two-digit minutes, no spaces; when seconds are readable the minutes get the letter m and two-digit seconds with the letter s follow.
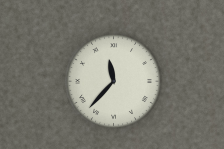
11h37
